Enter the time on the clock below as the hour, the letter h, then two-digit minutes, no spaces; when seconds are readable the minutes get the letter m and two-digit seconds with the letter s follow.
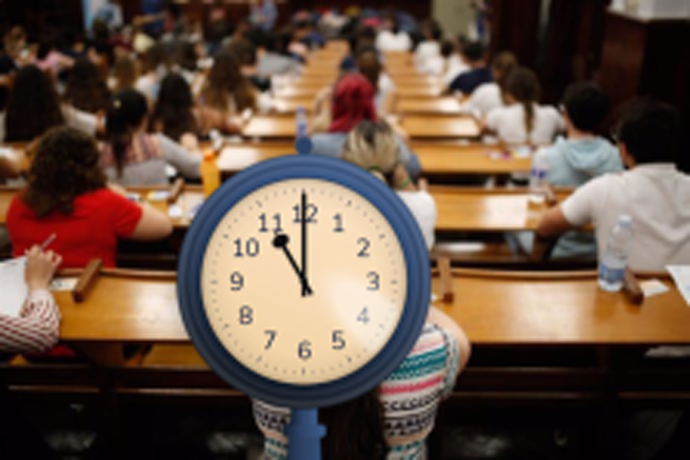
11h00
